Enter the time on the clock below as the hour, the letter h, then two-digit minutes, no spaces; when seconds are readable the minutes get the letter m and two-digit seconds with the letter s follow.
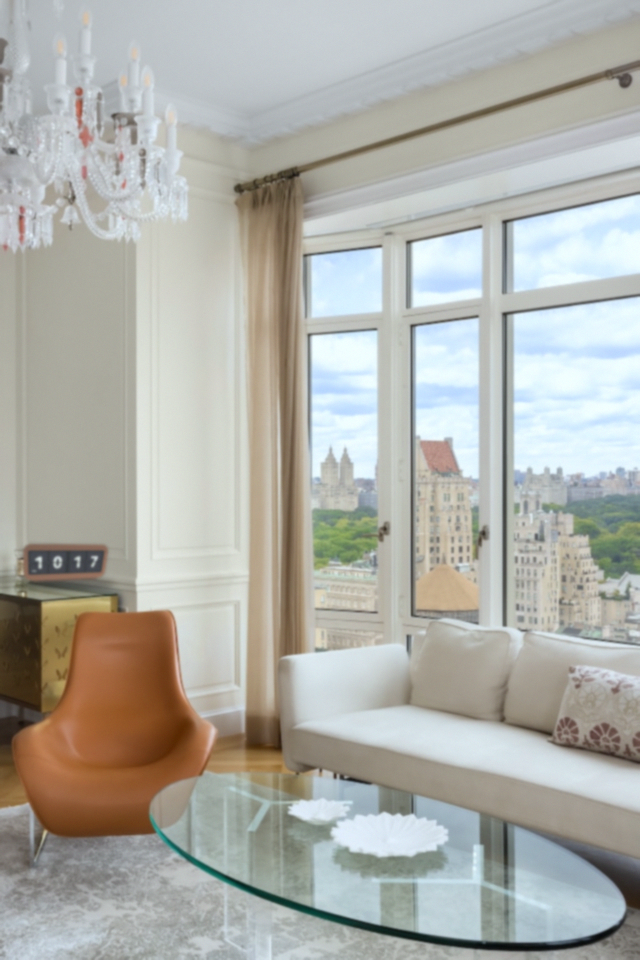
10h17
